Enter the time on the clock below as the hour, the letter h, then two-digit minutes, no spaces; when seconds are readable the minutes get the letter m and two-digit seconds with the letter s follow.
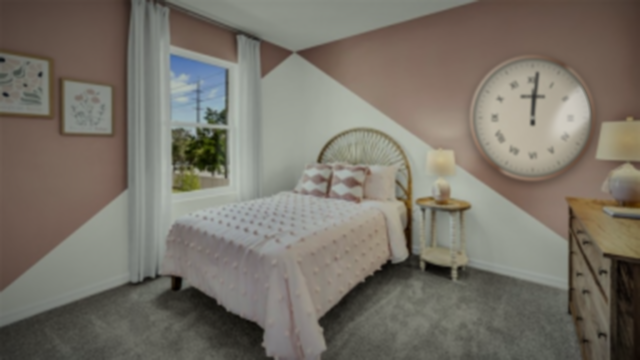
12h01
